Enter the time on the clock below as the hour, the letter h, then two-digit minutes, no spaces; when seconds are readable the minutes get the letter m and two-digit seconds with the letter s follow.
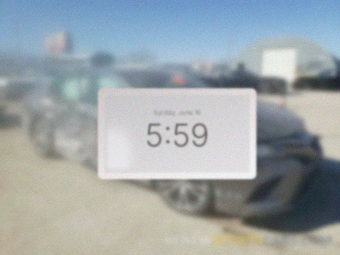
5h59
